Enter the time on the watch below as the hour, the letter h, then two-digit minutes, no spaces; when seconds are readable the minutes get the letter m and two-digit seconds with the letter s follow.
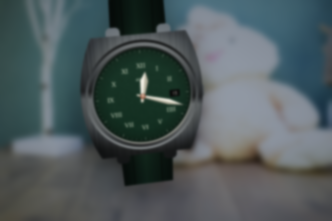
12h18
